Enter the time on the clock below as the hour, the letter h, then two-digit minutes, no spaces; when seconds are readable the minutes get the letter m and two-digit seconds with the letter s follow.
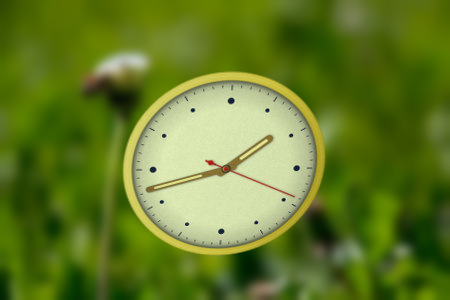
1h42m19s
